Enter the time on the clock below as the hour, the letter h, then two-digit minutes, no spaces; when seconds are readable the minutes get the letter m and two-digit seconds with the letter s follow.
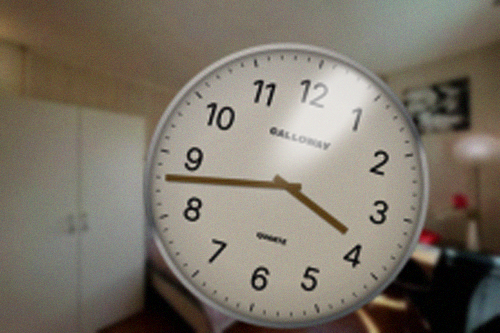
3h43
